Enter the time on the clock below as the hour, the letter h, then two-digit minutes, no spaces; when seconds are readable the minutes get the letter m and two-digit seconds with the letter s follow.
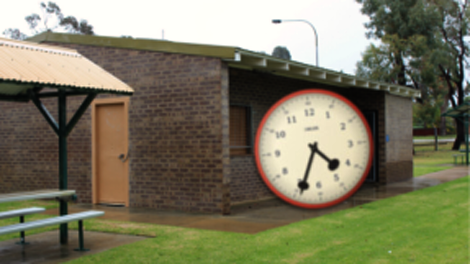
4h34
